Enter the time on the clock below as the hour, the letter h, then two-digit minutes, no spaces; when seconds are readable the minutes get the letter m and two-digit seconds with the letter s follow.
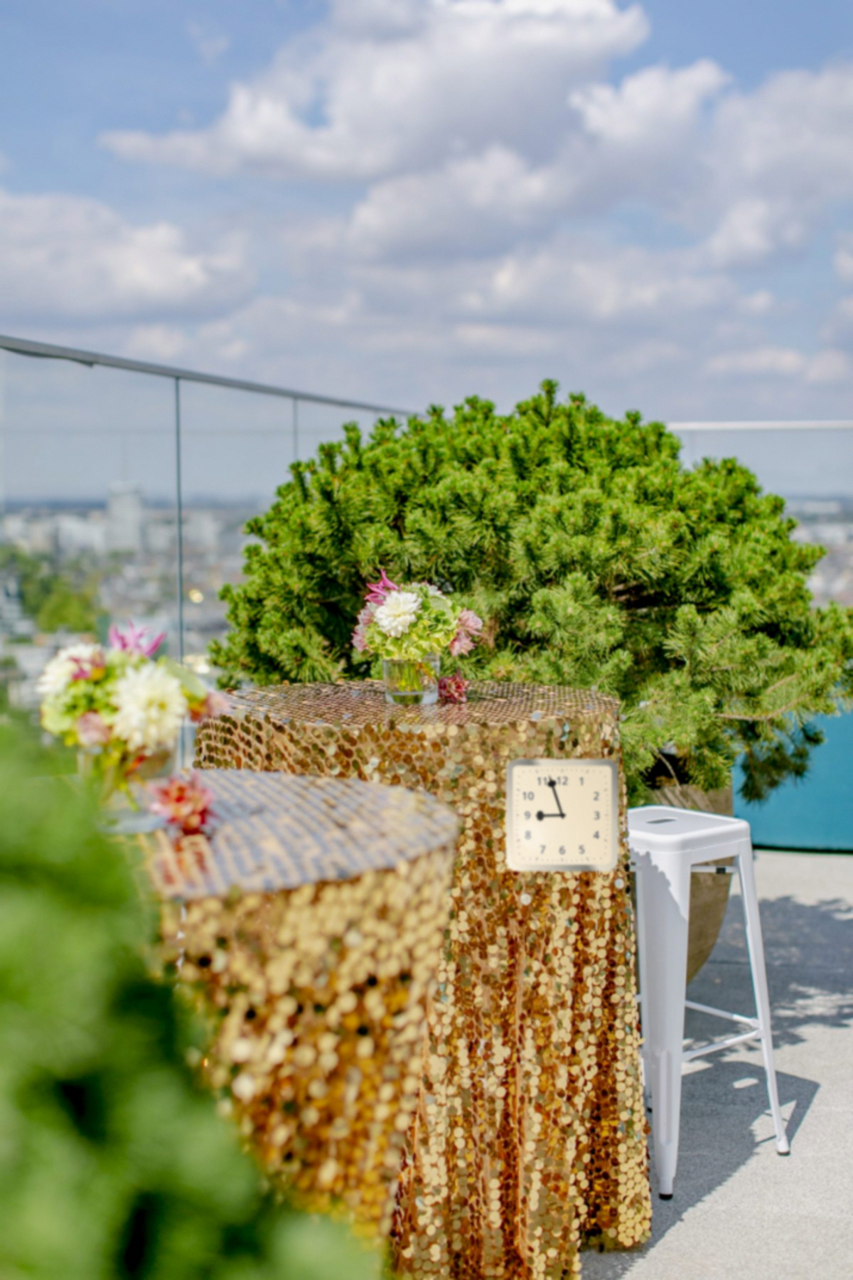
8h57
